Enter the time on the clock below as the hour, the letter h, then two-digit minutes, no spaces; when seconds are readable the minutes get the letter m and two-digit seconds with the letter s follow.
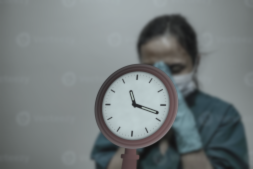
11h18
